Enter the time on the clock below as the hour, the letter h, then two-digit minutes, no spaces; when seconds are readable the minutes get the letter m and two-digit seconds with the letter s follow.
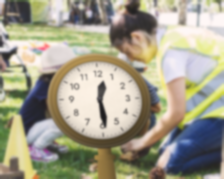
12h29
